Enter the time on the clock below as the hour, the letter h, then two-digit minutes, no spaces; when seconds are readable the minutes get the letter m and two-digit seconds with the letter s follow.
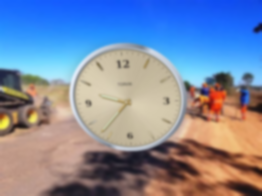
9h37
